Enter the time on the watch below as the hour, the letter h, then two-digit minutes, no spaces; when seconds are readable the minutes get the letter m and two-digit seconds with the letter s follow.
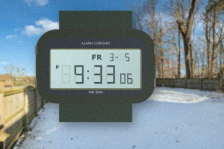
9h33m06s
